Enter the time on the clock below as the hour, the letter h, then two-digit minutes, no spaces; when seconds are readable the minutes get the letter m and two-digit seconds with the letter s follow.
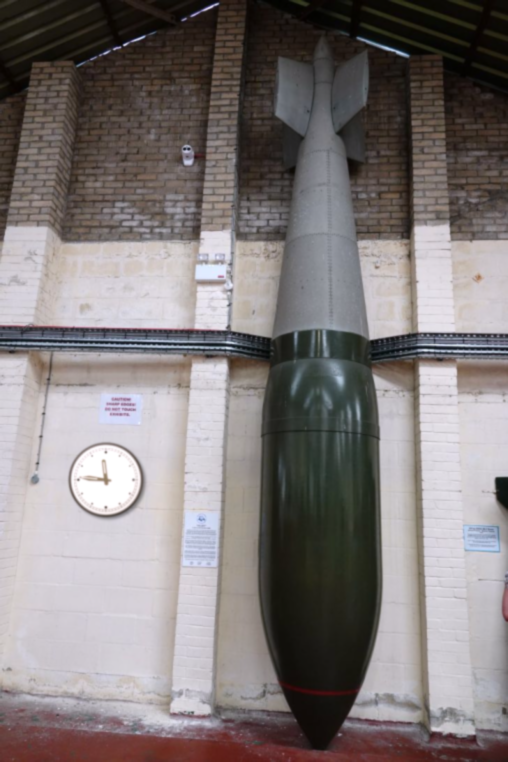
11h46
